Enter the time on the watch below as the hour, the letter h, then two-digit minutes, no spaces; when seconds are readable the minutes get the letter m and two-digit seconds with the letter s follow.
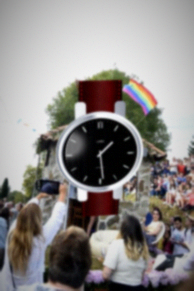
1h29
